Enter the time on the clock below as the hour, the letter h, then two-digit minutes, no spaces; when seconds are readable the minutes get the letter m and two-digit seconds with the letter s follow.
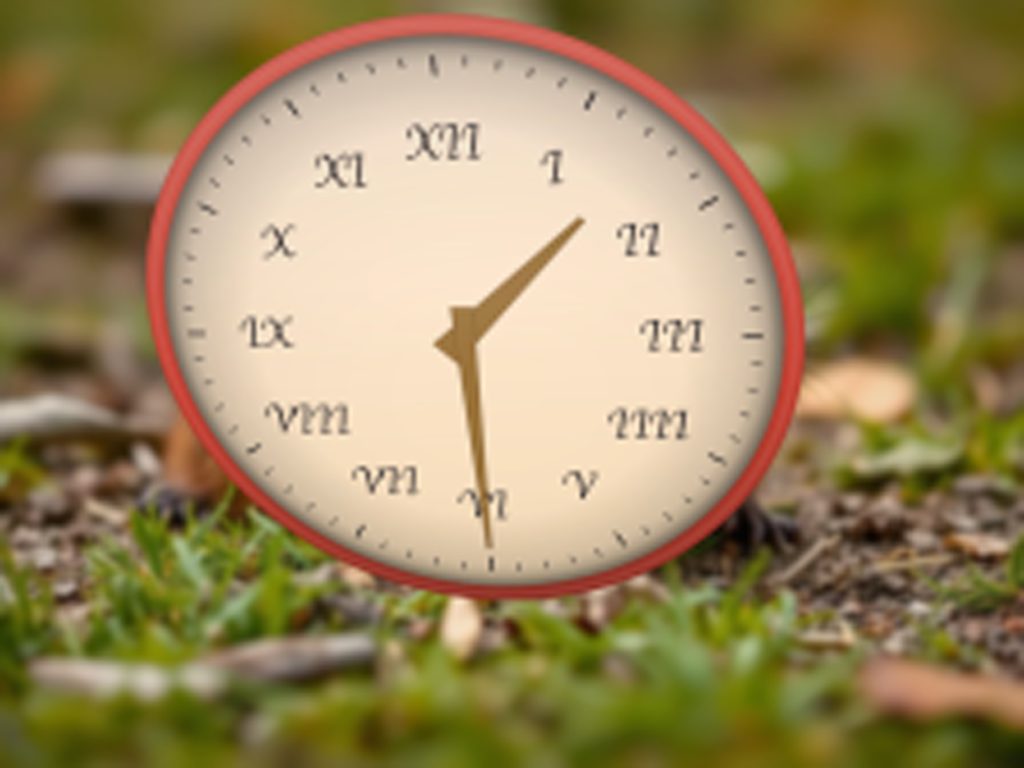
1h30
